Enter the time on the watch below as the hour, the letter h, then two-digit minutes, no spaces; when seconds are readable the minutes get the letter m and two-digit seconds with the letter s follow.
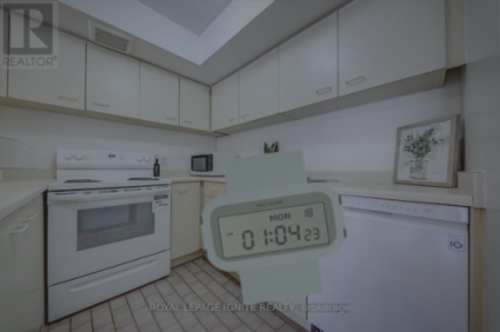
1h04m23s
